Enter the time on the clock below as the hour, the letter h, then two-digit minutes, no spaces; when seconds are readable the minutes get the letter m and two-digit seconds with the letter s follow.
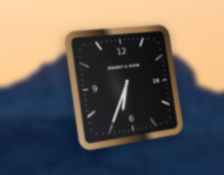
6h35
